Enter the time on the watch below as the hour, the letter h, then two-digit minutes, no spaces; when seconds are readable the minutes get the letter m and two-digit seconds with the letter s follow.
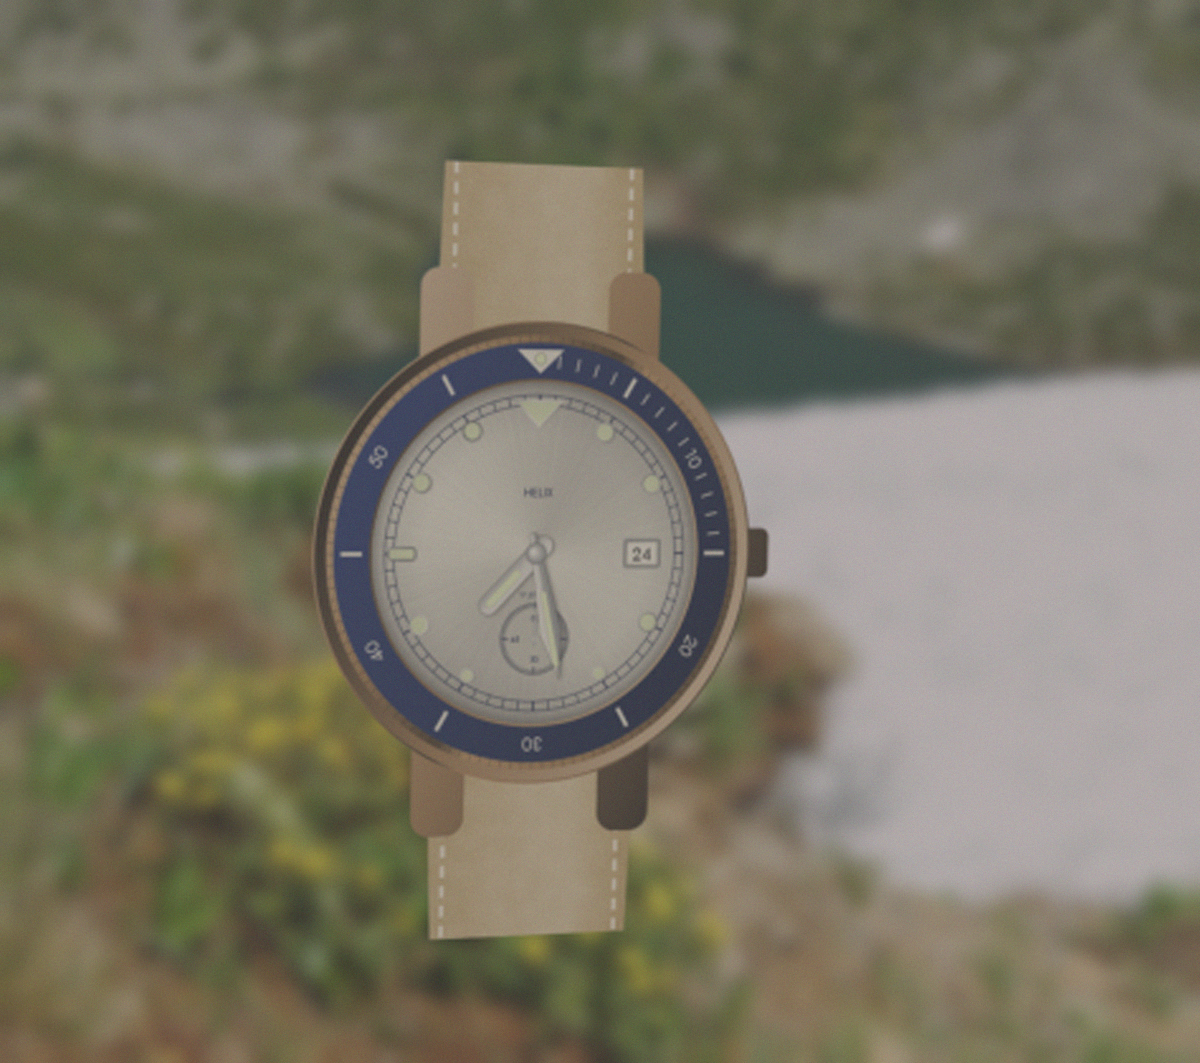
7h28
